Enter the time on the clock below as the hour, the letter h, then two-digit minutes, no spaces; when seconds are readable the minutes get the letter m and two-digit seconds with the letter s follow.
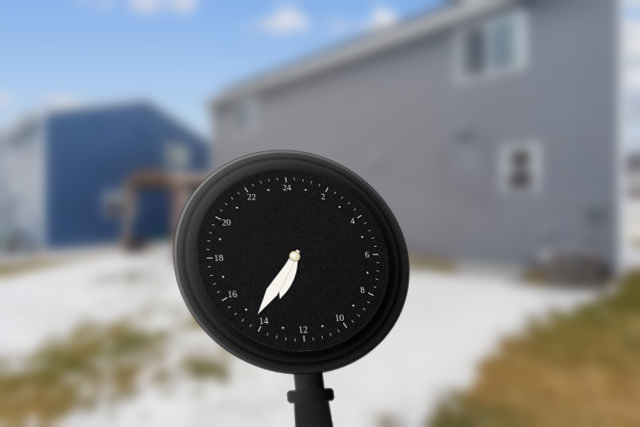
13h36
